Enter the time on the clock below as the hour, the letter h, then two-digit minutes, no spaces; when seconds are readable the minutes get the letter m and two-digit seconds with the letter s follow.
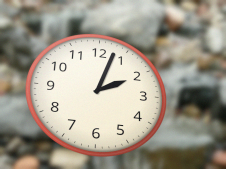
2h03
